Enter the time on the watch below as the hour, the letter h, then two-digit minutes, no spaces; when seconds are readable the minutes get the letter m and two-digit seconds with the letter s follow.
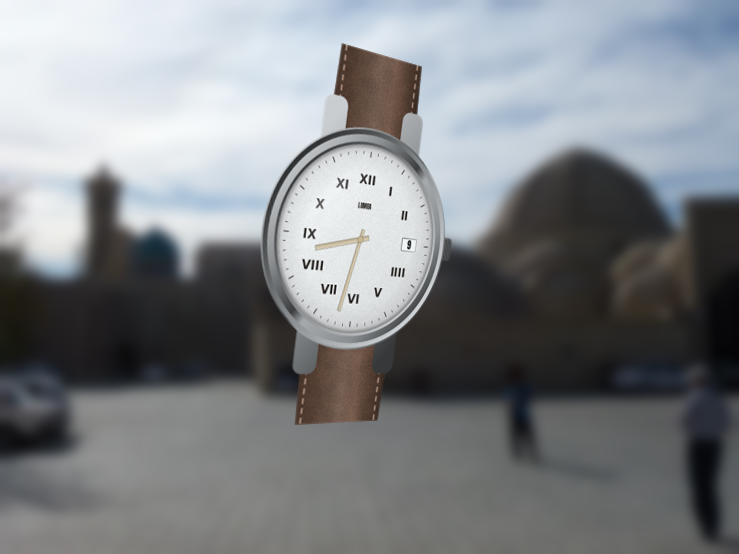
8h32
